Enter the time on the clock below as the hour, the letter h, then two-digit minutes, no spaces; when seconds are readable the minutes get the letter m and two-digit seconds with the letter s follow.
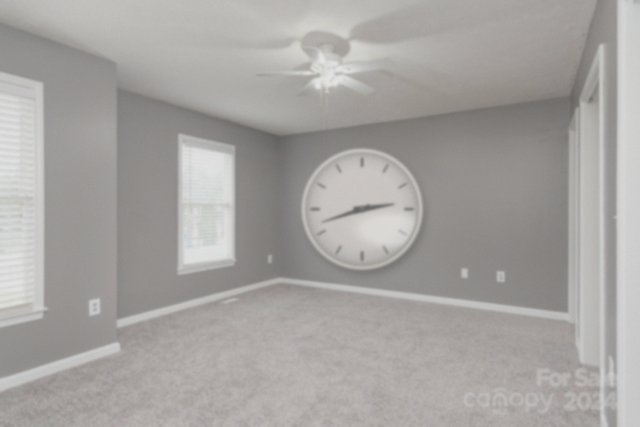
2h42
